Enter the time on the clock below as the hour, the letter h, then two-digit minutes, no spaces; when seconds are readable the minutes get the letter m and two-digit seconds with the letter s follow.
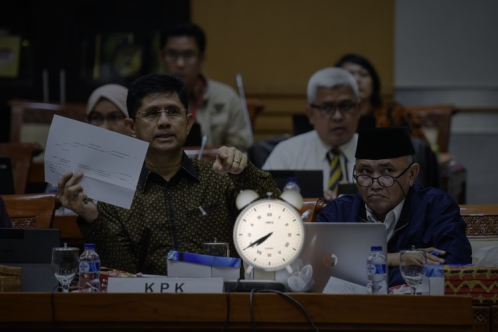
7h40
